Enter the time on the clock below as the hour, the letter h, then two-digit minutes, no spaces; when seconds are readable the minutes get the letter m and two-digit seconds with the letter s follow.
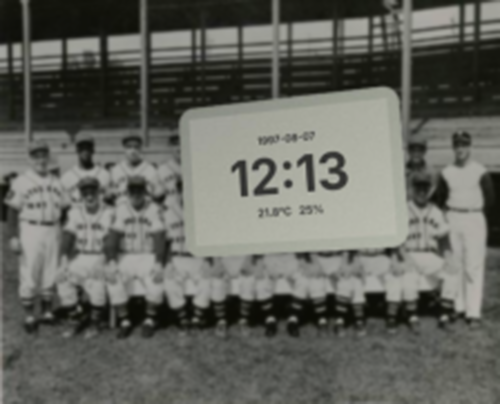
12h13
